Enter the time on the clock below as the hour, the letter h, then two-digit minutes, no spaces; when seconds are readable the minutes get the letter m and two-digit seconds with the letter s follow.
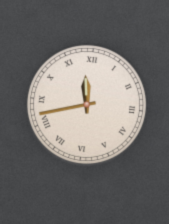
11h42
